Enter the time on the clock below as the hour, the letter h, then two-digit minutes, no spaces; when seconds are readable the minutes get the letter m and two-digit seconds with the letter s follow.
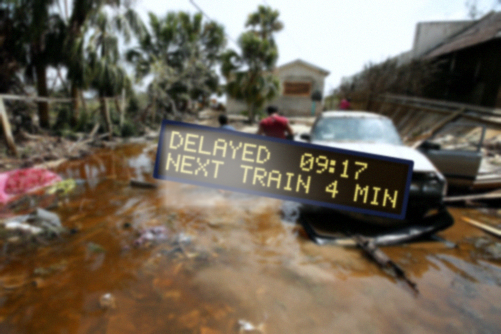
9h17
